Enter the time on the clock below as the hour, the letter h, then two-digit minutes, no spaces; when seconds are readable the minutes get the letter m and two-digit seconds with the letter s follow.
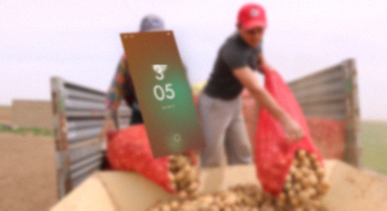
3h05
